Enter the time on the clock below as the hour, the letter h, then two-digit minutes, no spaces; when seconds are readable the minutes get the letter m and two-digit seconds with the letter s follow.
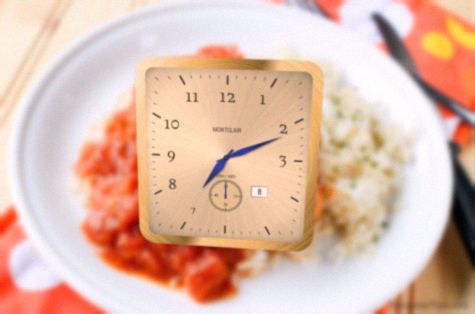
7h11
